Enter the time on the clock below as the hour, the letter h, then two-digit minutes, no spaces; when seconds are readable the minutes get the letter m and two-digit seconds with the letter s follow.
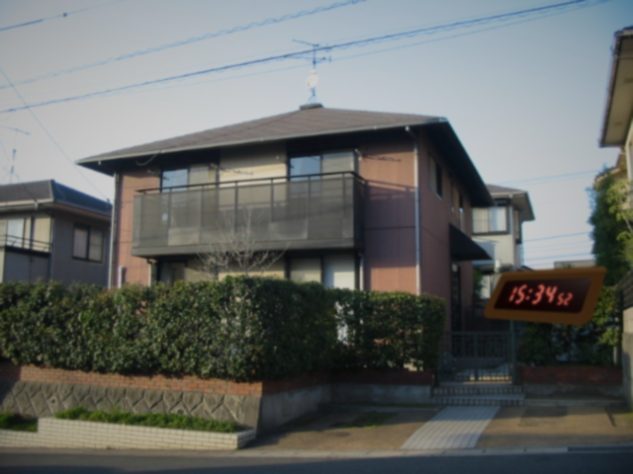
15h34
